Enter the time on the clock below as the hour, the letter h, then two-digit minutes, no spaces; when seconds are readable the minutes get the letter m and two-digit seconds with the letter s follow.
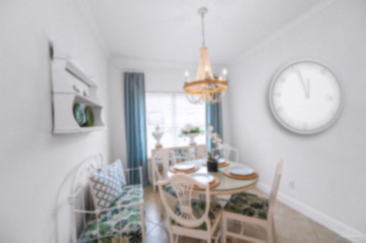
11h56
